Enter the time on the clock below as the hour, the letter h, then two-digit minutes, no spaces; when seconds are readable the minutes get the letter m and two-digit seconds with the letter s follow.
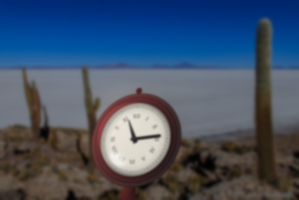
11h14
